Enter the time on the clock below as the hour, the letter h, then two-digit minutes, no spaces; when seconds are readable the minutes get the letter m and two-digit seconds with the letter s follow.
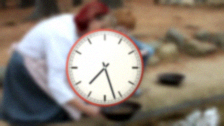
7h27
